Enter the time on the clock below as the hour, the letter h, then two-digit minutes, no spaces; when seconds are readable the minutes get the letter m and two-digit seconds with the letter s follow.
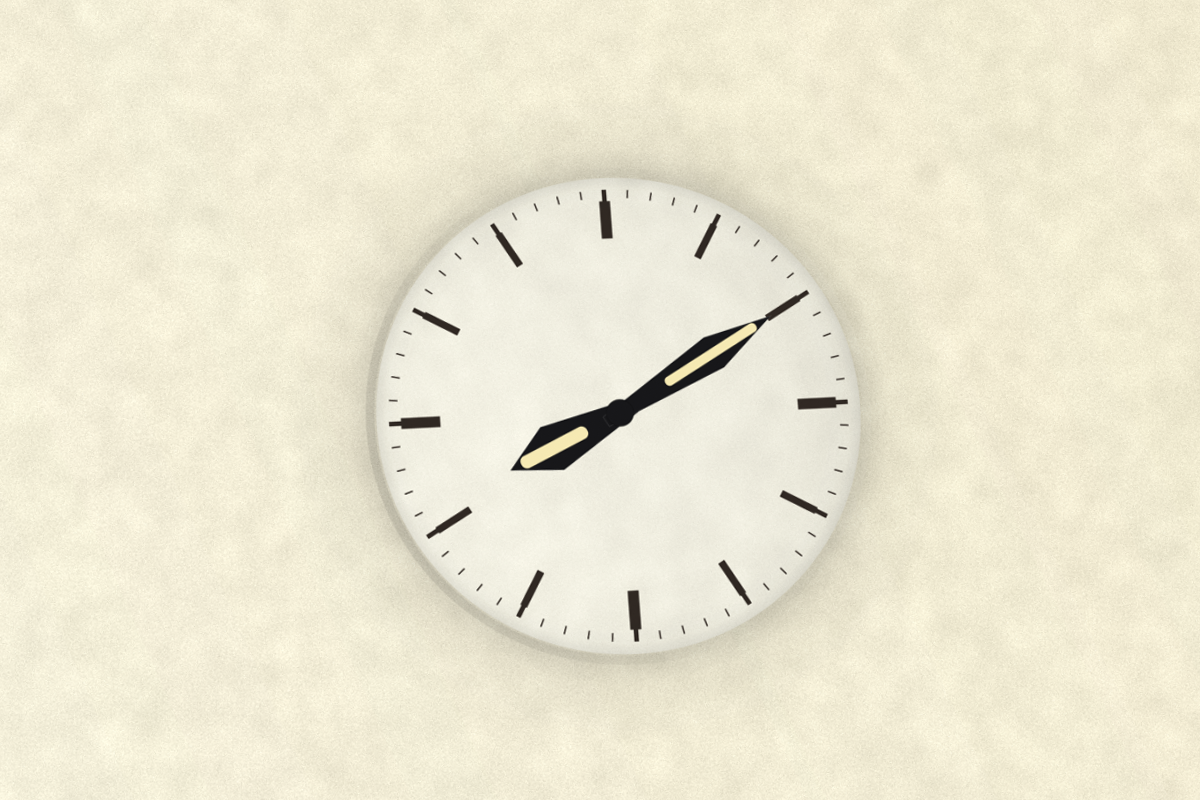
8h10
